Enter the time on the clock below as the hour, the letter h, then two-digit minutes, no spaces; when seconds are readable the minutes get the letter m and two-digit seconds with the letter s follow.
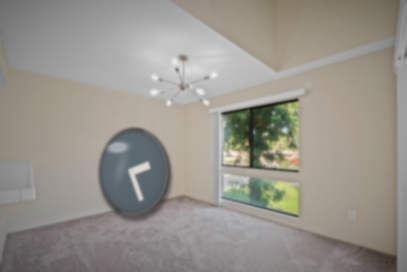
2h26
